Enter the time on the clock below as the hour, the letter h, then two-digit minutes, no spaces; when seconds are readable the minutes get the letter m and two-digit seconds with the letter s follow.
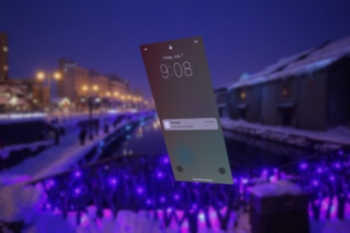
9h08
